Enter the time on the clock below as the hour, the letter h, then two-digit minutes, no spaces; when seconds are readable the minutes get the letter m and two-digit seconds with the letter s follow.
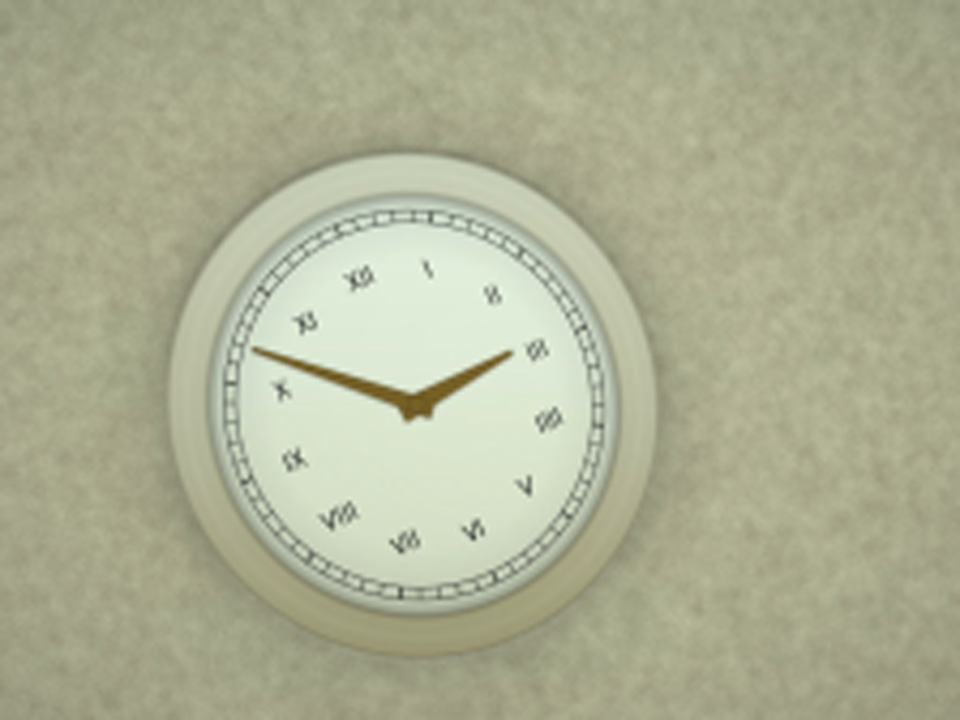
2h52
